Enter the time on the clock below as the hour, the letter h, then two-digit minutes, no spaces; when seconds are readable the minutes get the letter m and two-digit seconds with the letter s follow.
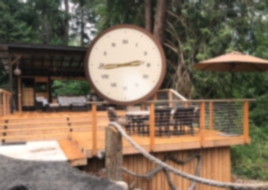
2h44
